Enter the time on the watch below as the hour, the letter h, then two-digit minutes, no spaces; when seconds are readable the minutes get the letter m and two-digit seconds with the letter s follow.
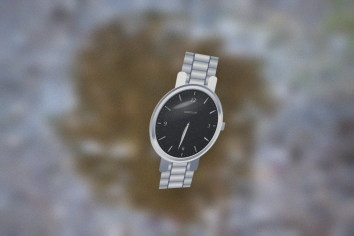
6h32
